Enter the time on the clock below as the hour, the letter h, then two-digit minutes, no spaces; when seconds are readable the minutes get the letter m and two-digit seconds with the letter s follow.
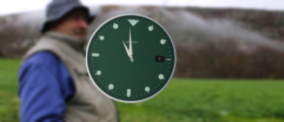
10h59
